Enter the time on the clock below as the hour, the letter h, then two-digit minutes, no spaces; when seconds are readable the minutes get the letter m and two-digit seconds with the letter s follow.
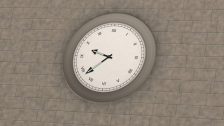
9h38
